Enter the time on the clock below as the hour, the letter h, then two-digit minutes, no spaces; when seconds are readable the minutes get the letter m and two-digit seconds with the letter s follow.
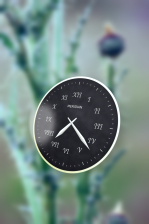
7h22
